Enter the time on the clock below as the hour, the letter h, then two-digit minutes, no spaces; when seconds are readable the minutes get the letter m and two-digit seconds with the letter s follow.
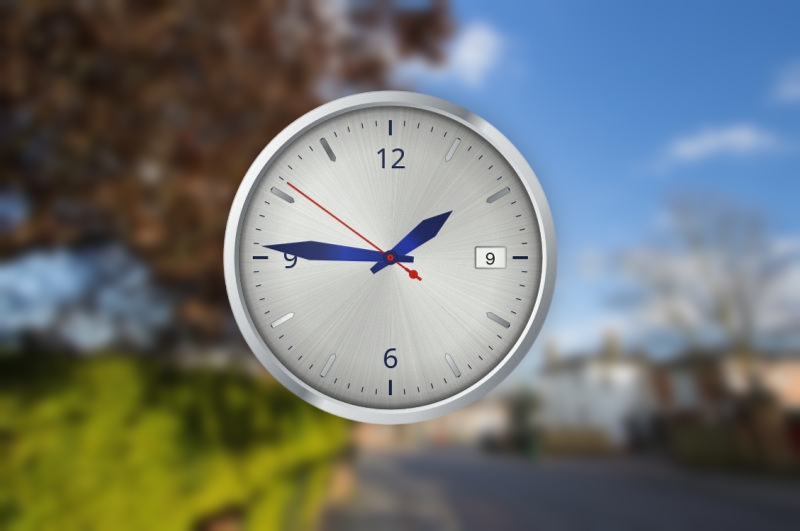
1h45m51s
